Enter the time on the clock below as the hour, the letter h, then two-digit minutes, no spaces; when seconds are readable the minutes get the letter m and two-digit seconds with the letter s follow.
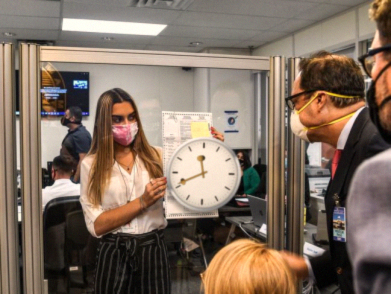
11h41
